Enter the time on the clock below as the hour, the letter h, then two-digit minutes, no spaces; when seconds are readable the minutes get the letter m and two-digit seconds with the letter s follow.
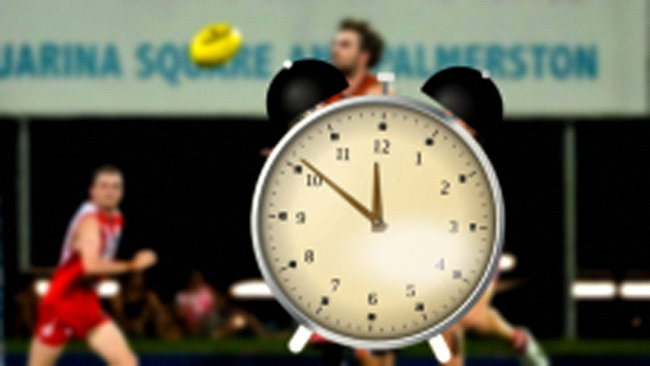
11h51
